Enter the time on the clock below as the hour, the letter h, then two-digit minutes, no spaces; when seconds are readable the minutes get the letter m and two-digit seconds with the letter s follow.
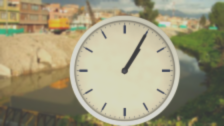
1h05
